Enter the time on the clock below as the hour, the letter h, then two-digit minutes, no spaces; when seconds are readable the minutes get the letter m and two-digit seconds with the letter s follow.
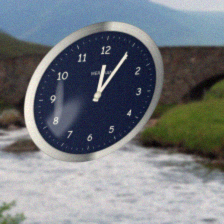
12h05
